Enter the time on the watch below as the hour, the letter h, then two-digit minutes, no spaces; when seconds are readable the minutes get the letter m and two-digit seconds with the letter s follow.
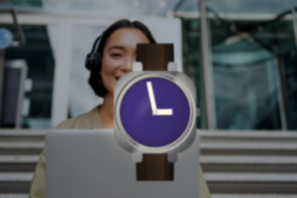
2h58
